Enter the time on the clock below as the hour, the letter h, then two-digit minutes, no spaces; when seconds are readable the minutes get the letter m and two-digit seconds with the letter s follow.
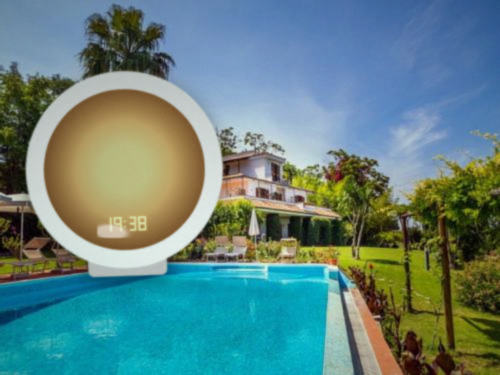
19h38
